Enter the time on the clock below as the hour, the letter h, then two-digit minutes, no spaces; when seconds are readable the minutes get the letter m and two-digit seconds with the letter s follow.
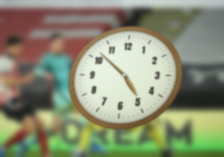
4h52
